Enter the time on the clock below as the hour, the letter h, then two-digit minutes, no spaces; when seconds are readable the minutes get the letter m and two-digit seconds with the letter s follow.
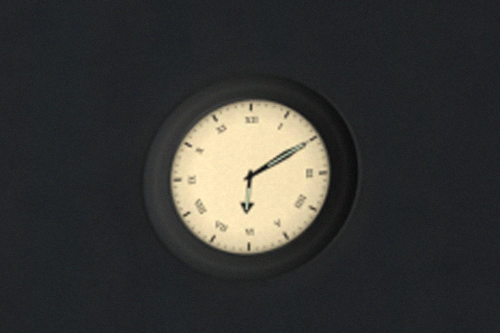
6h10
